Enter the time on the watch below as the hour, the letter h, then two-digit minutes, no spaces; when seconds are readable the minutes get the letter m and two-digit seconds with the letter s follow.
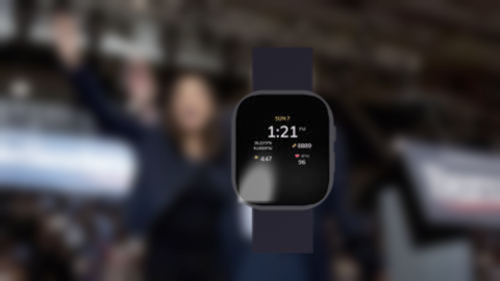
1h21
